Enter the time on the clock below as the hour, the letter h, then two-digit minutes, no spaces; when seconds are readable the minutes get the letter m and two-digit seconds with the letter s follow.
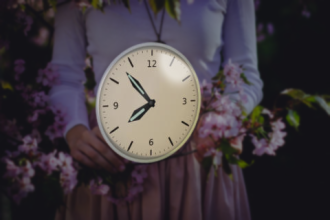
7h53
